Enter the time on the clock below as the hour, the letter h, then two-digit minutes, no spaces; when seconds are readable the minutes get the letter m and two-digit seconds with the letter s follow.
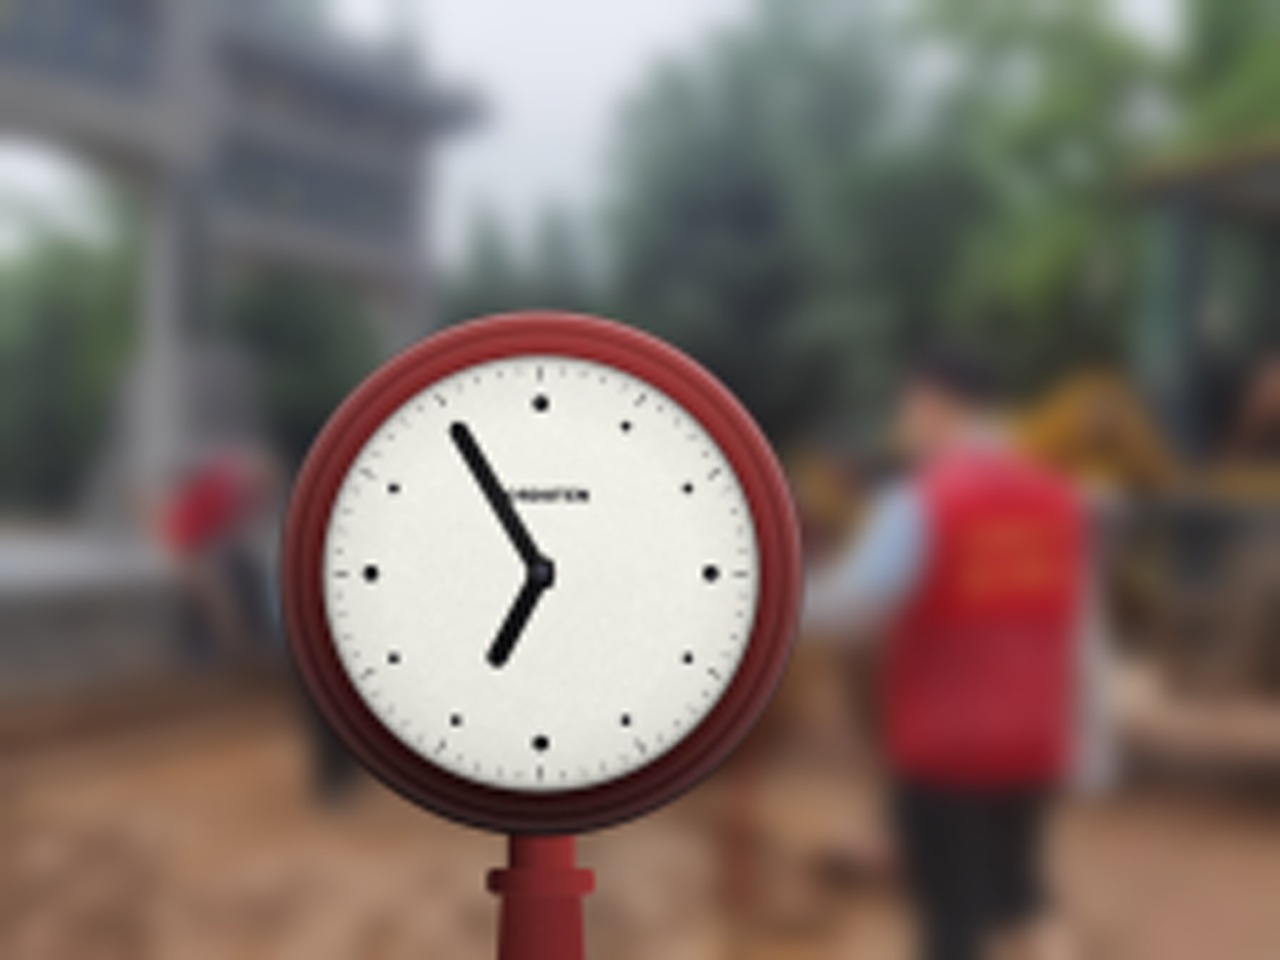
6h55
